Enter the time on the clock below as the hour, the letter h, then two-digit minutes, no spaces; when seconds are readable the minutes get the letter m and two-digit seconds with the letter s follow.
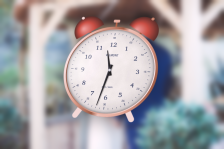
11h32
